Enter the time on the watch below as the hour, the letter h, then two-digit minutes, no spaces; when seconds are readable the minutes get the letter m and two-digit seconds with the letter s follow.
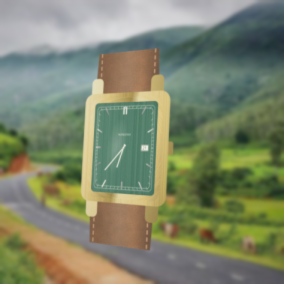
6h37
